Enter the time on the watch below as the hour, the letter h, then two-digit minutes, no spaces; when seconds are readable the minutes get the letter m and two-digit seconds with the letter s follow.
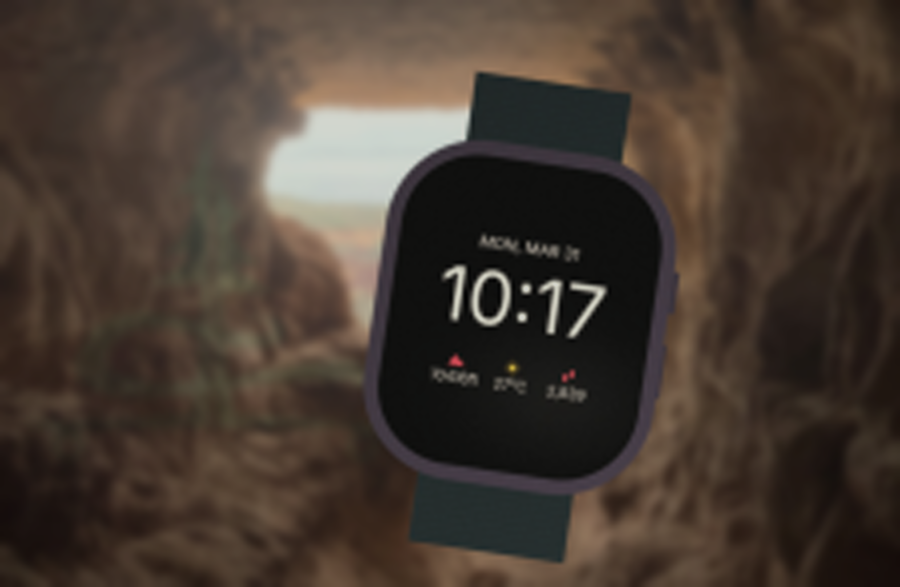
10h17
